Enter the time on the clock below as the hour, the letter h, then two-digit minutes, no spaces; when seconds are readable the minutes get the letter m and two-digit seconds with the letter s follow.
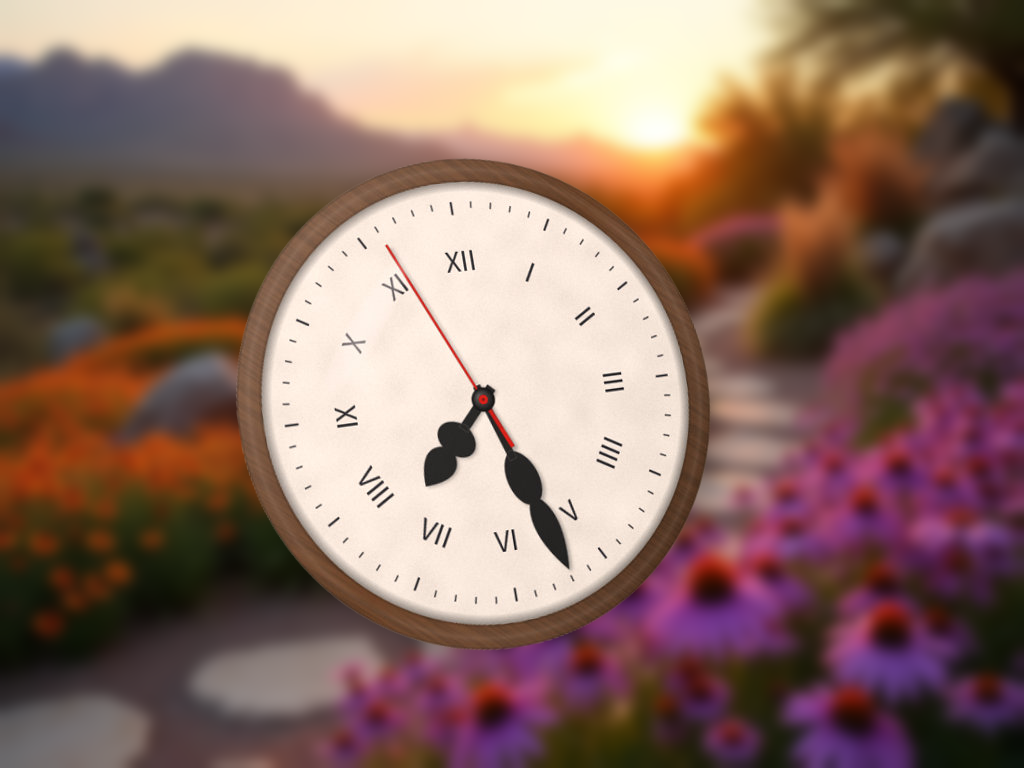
7h26m56s
